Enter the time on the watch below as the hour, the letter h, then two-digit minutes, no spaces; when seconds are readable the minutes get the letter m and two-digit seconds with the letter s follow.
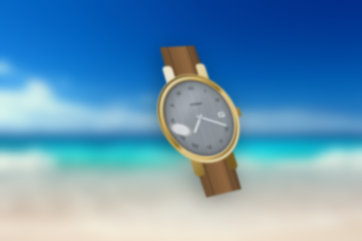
7h19
